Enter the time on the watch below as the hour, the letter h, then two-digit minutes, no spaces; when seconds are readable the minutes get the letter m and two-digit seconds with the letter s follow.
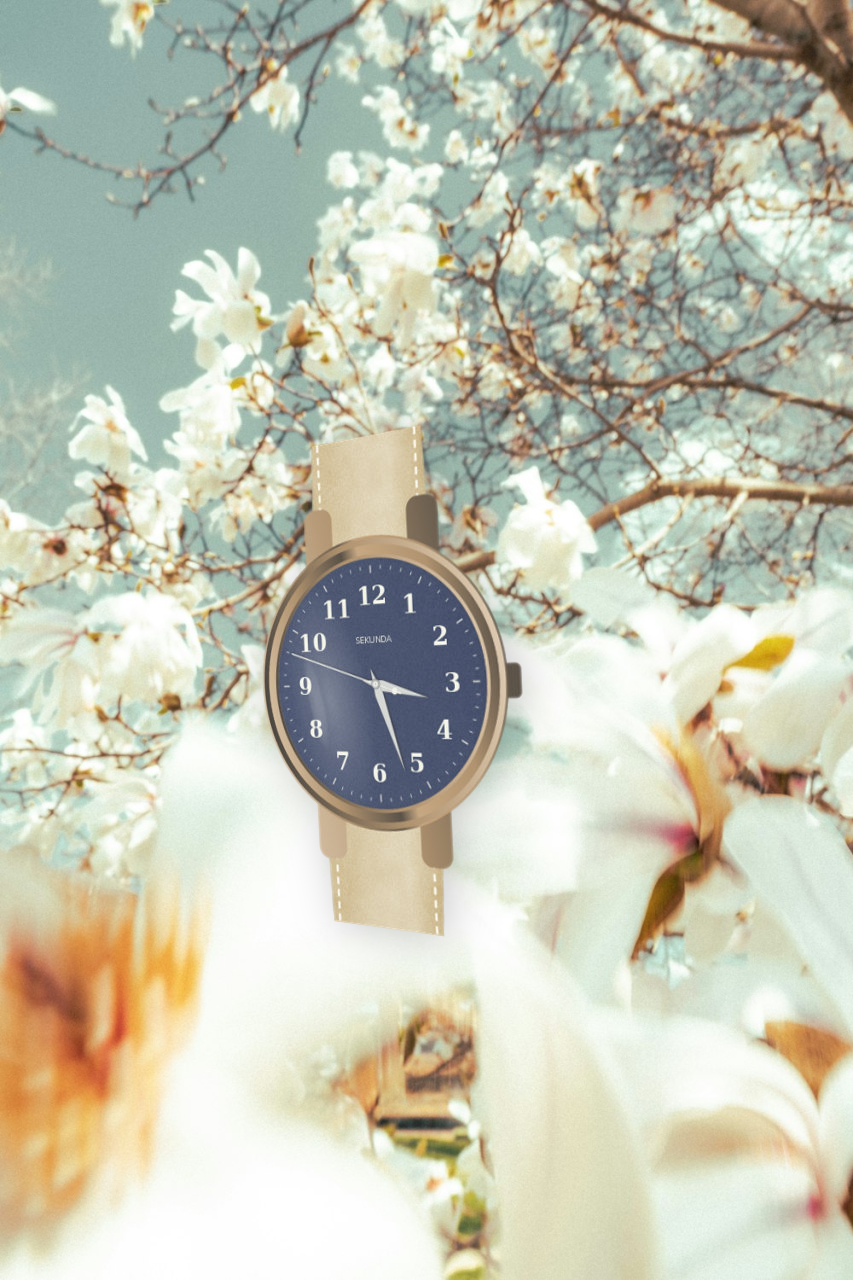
3h26m48s
